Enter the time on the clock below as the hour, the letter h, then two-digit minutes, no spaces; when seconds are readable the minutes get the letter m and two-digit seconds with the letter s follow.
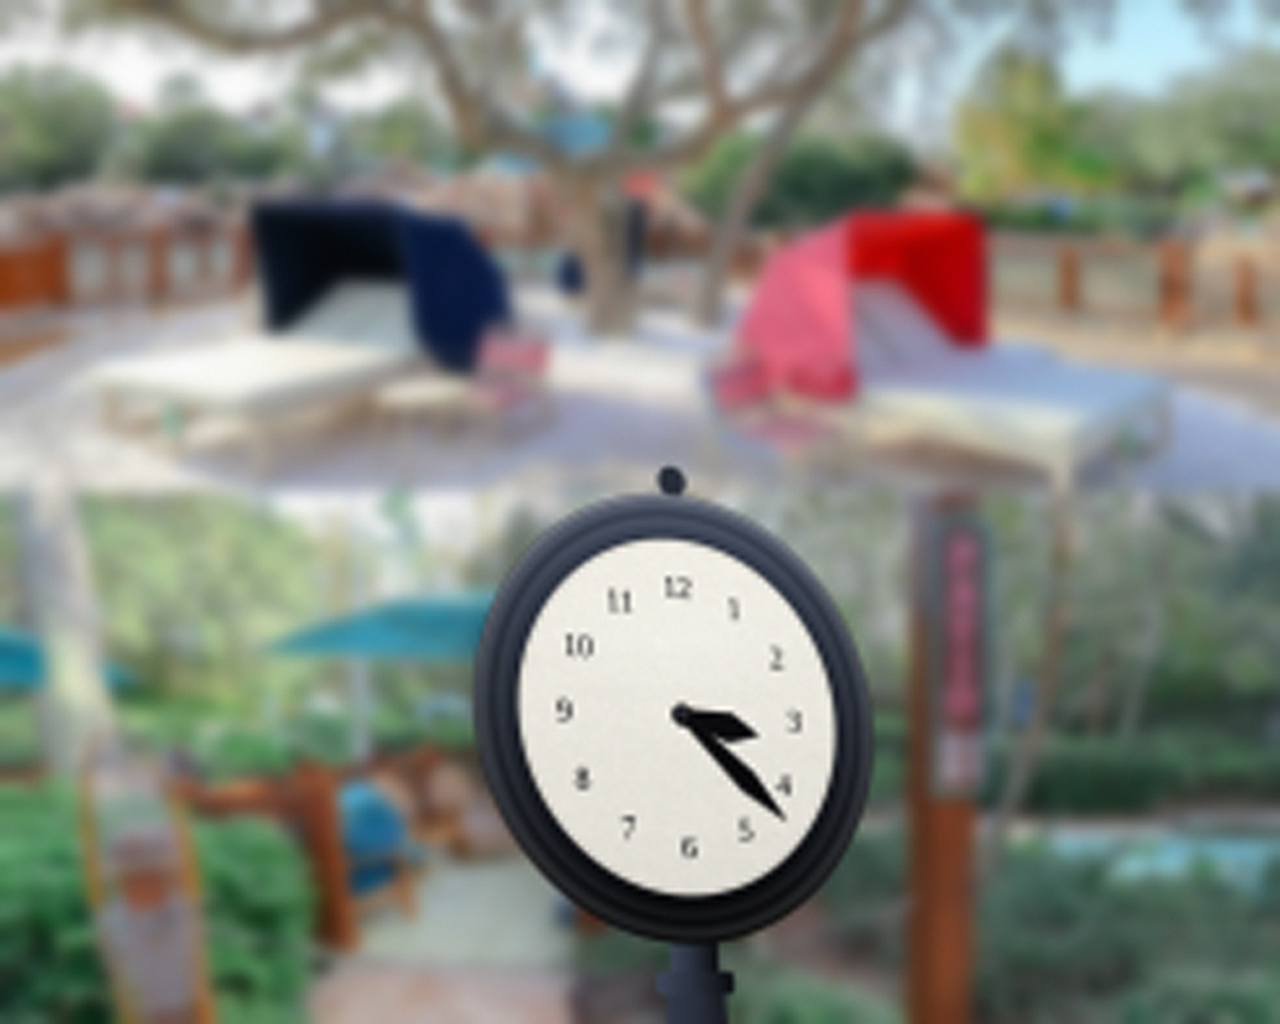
3h22
